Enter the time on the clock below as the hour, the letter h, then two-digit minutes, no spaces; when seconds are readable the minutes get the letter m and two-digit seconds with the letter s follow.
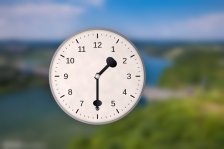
1h30
